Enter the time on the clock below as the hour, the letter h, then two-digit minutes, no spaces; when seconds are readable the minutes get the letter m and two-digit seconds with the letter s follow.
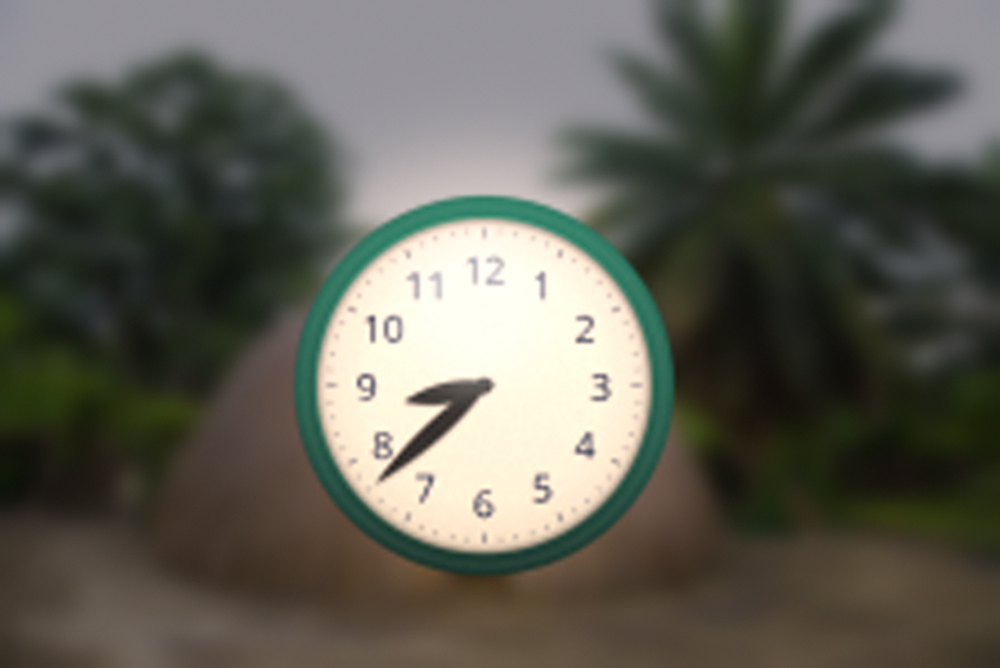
8h38
